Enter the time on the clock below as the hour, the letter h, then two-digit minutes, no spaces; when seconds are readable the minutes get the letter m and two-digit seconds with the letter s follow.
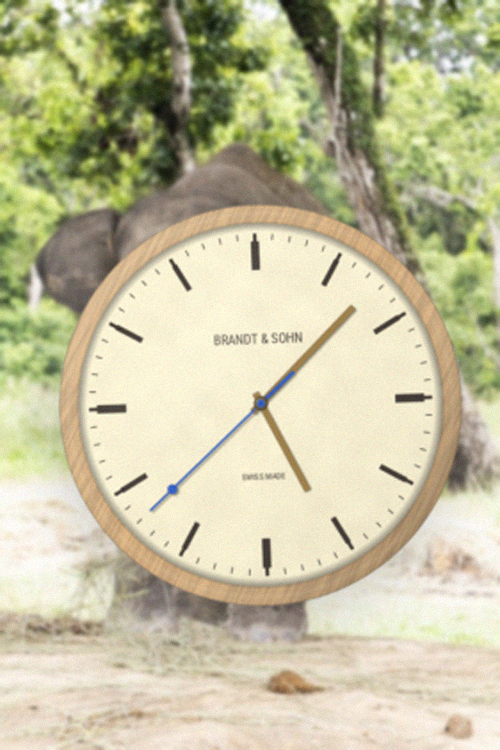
5h07m38s
